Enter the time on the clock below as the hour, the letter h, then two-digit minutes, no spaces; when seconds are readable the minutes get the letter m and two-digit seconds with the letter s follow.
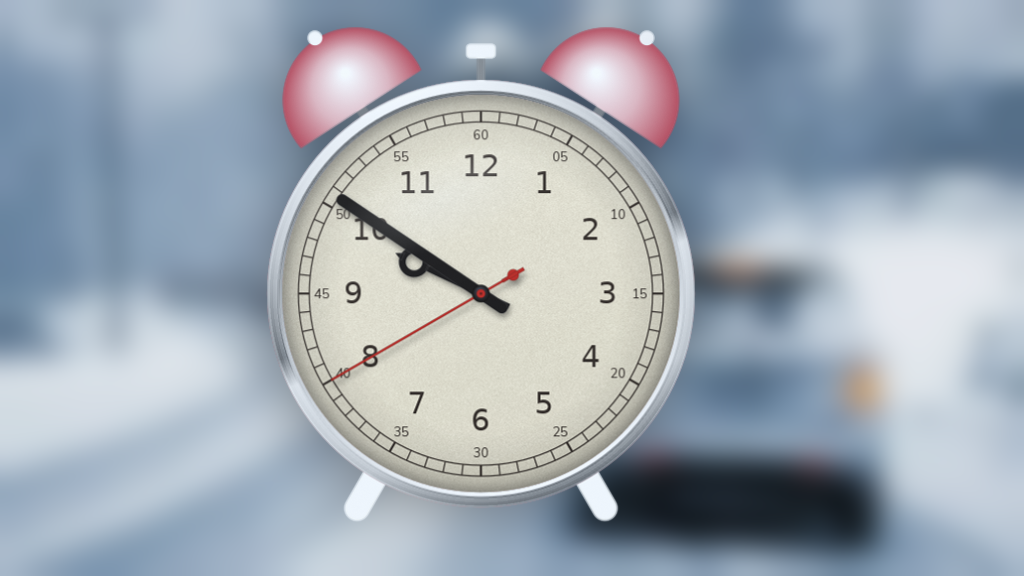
9h50m40s
